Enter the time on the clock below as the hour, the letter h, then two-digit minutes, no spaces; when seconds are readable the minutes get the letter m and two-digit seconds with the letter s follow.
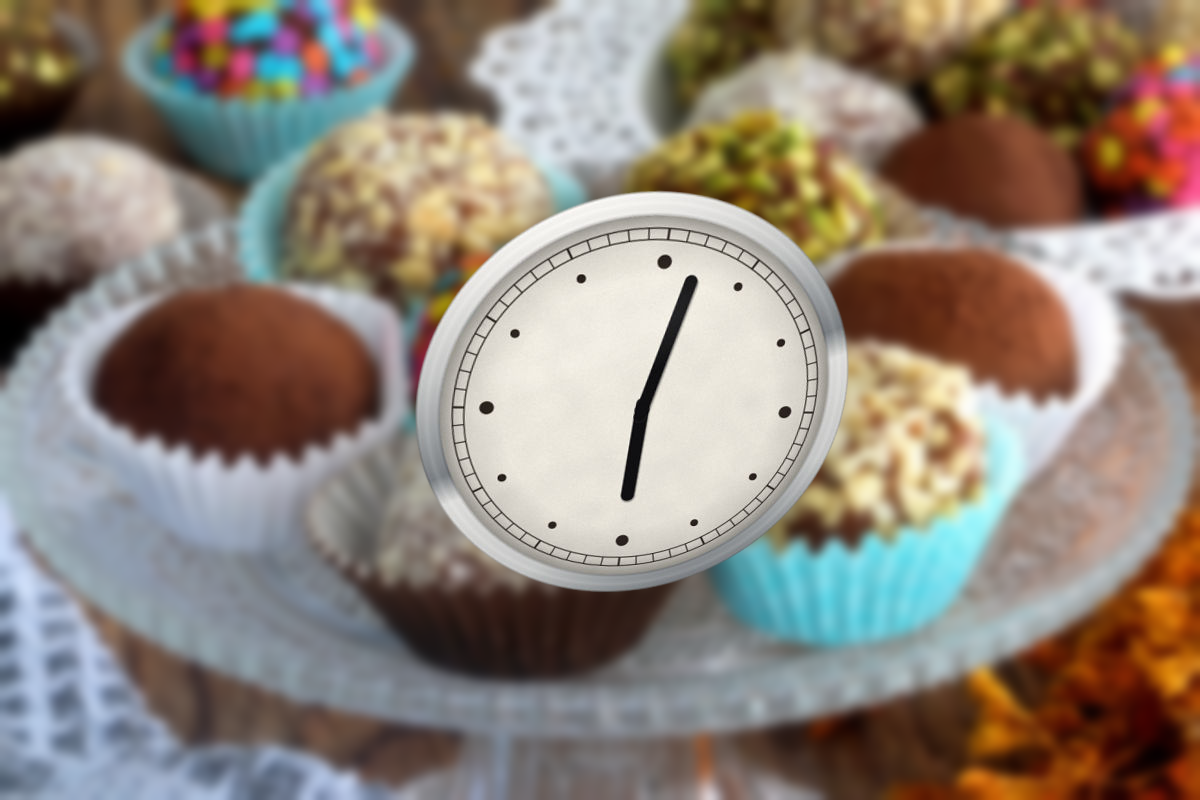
6h02
